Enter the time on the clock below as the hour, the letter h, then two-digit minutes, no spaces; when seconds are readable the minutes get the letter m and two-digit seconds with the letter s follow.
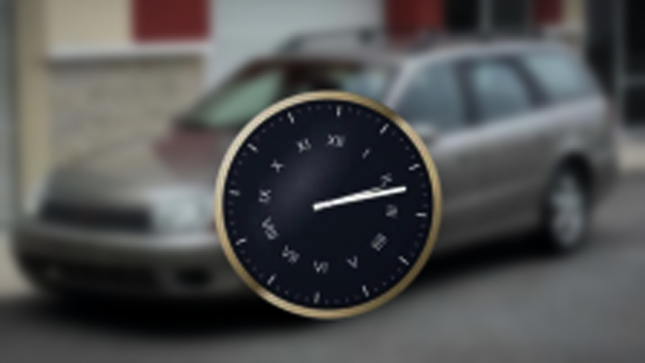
2h12
